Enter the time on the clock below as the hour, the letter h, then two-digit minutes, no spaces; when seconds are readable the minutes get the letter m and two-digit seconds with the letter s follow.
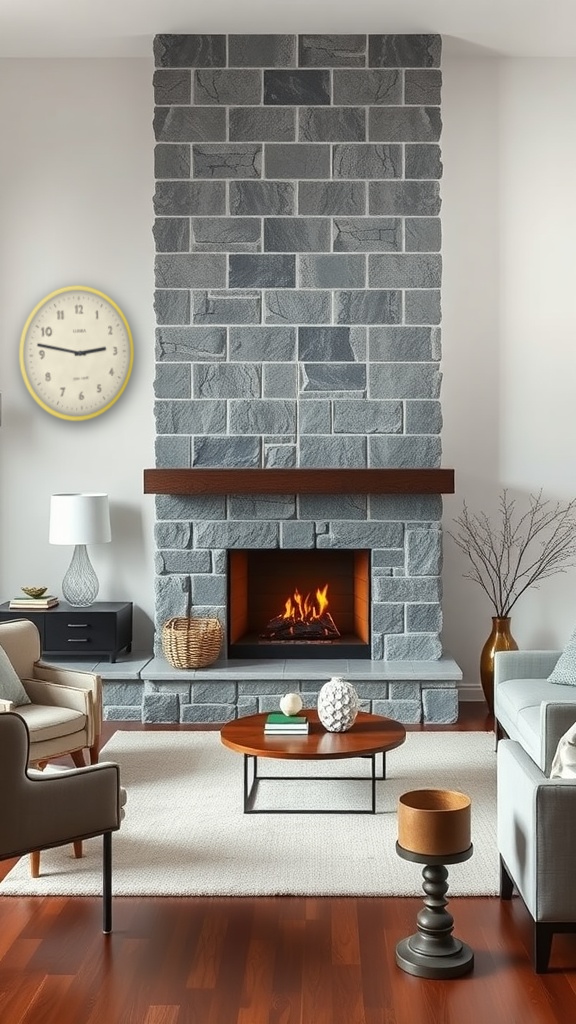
2h47
